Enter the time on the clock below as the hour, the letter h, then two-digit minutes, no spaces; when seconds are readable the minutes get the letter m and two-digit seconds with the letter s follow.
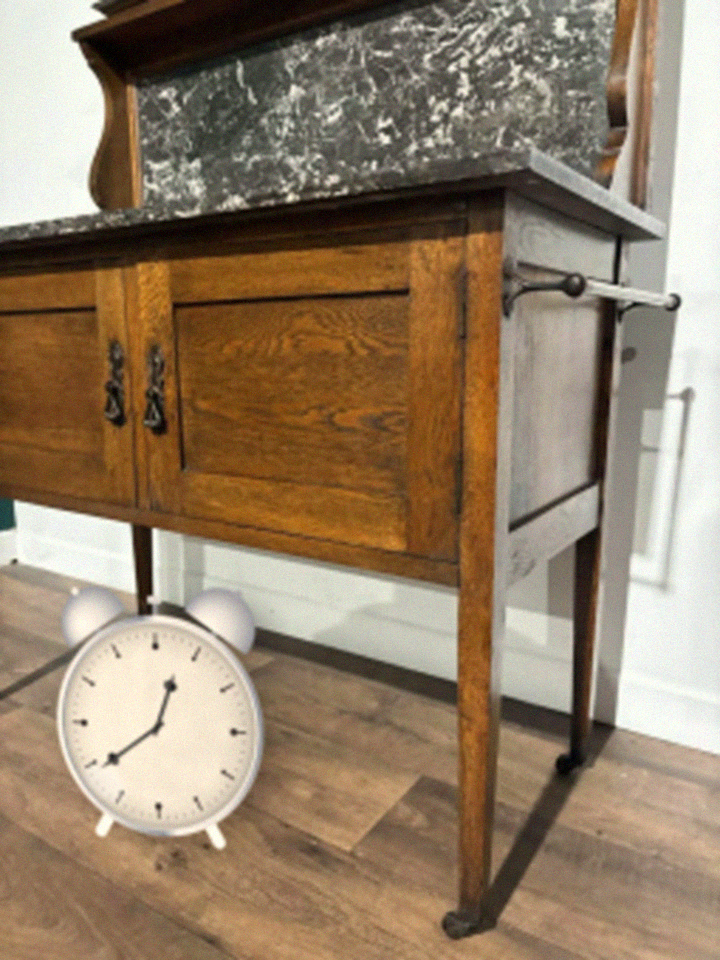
12h39
